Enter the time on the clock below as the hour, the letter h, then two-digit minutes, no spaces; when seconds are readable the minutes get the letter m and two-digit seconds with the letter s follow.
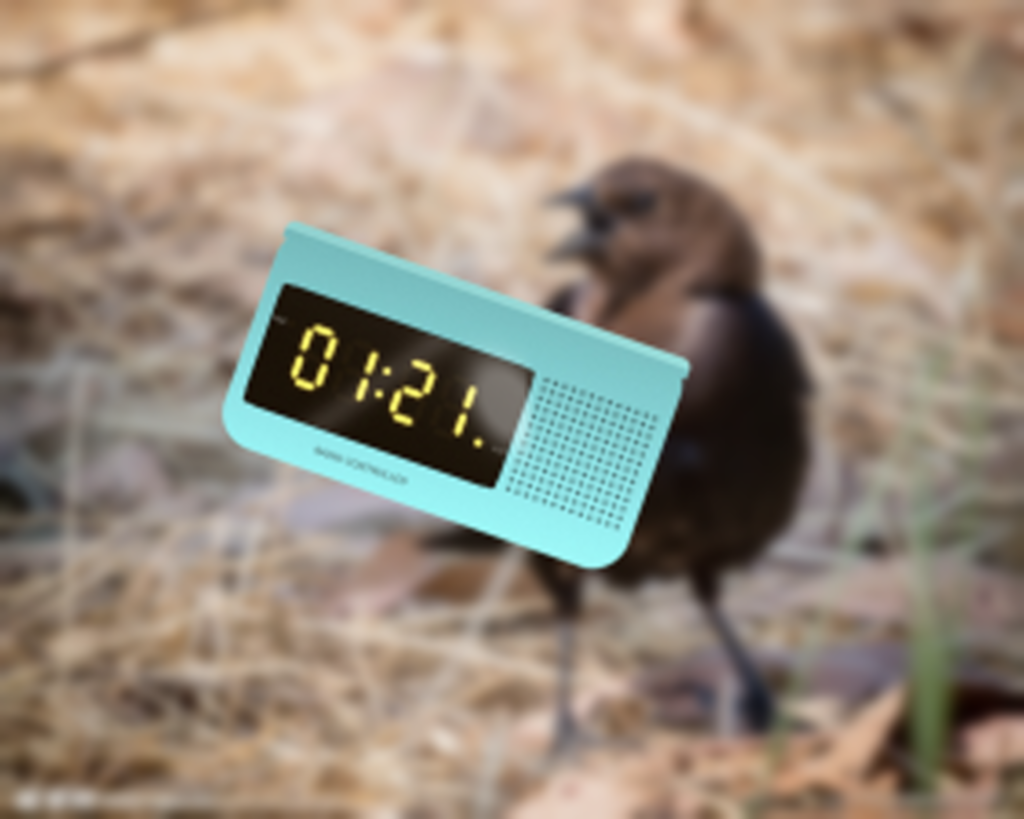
1h21
